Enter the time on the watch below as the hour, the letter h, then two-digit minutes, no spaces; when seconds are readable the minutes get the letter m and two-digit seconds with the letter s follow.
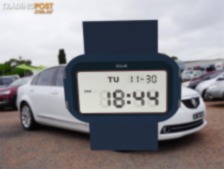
18h44
